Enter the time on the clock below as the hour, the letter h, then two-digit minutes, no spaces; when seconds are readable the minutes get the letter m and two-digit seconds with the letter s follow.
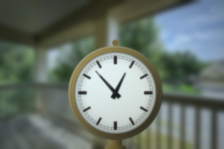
12h53
